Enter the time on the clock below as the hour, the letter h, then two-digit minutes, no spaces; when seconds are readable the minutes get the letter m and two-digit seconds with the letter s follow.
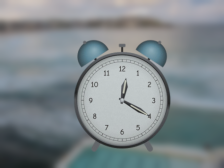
12h20
